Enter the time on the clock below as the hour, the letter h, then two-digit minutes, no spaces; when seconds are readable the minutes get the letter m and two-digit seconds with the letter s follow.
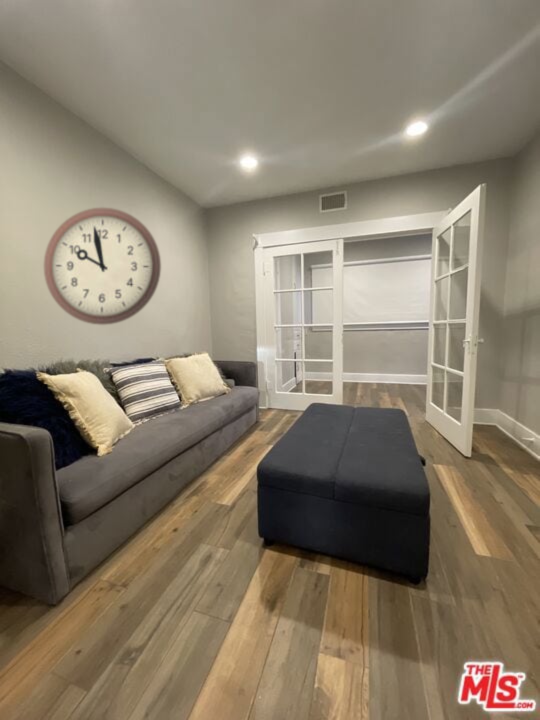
9h58
